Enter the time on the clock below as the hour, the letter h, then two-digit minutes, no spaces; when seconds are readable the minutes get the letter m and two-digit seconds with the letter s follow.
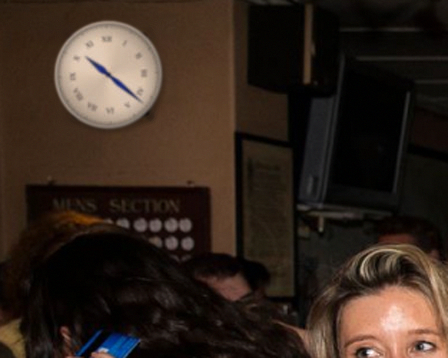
10h22
